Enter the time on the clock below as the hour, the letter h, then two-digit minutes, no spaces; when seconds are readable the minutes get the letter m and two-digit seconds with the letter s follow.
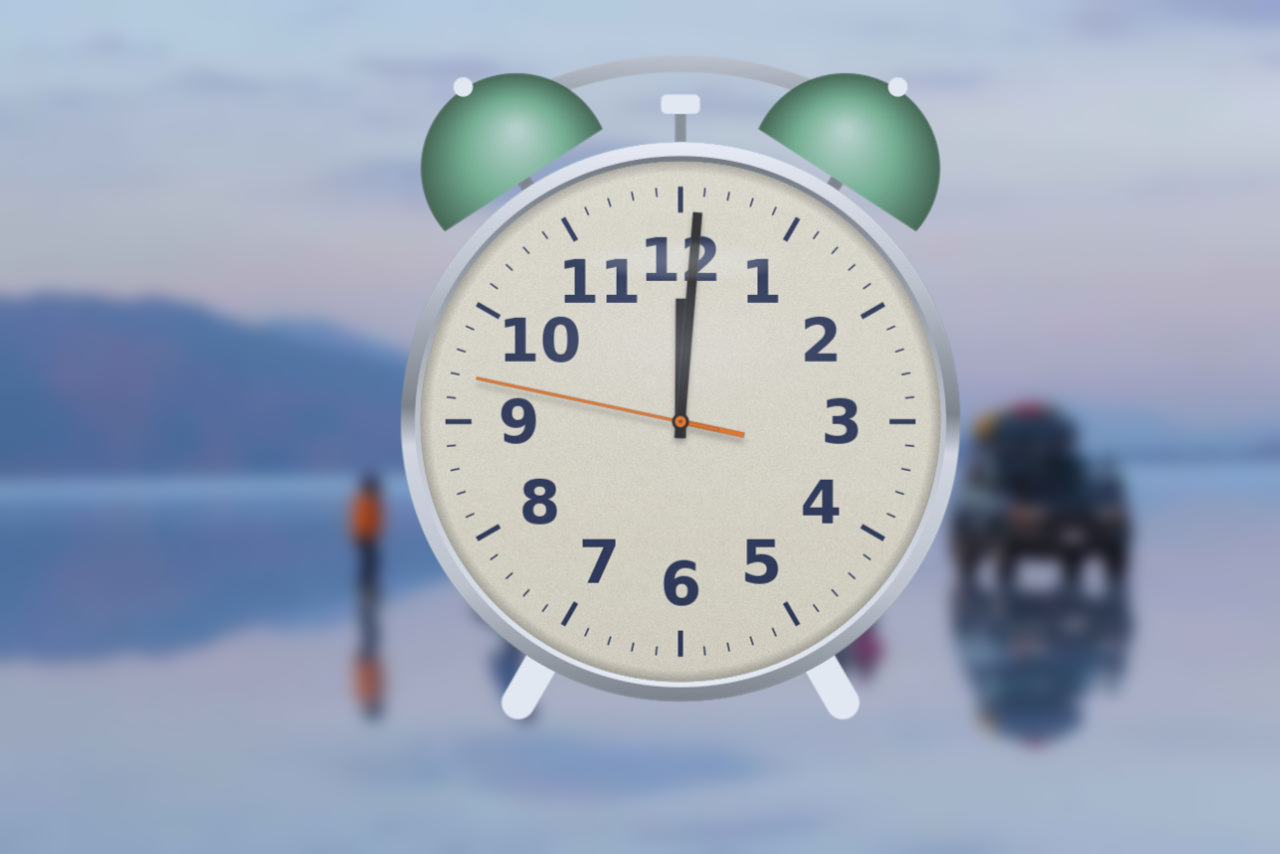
12h00m47s
